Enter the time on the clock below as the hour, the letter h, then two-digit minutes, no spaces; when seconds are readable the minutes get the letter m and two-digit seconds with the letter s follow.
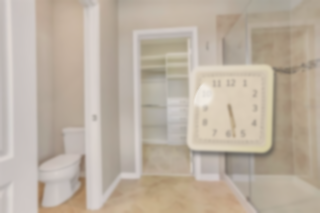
5h28
